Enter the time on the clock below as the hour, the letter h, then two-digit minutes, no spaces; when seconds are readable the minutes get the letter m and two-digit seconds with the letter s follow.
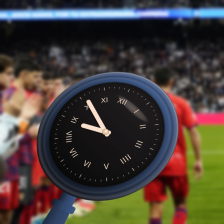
8h51
